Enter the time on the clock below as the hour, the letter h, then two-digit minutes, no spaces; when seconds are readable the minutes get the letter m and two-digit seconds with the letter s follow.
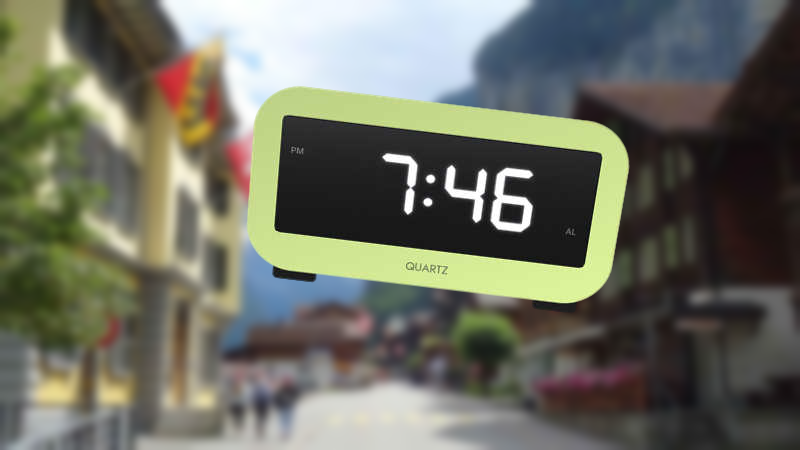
7h46
